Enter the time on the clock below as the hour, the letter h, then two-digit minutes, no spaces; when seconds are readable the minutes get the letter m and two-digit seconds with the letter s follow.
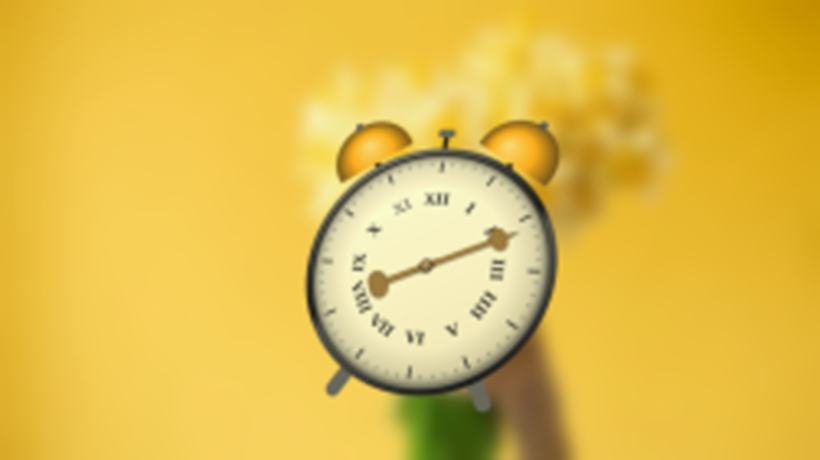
8h11
